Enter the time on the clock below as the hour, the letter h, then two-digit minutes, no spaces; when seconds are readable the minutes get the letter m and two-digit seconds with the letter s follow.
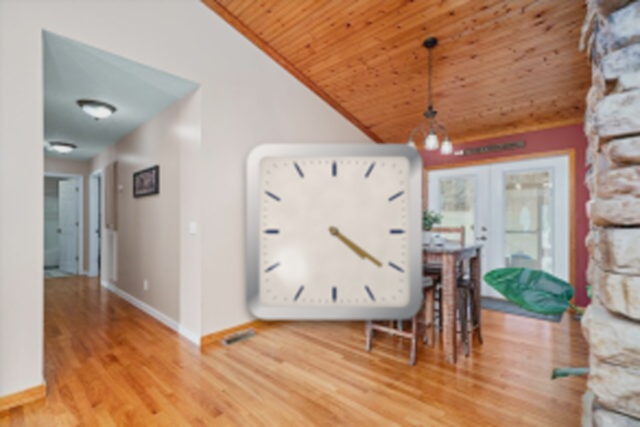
4h21
